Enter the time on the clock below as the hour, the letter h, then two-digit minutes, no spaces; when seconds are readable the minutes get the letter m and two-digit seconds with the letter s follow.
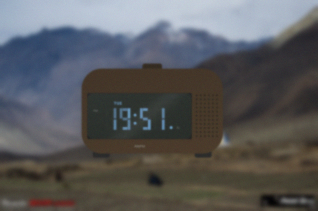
19h51
